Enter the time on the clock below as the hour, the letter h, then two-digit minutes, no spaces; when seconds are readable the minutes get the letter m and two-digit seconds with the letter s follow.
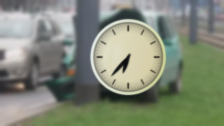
6h37
